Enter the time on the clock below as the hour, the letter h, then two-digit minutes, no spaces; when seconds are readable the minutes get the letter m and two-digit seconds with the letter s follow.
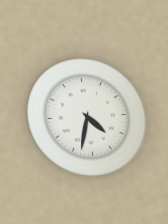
4h33
